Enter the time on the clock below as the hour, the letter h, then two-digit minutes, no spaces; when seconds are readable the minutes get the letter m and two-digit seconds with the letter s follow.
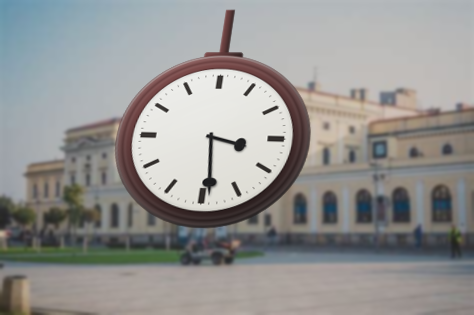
3h29
